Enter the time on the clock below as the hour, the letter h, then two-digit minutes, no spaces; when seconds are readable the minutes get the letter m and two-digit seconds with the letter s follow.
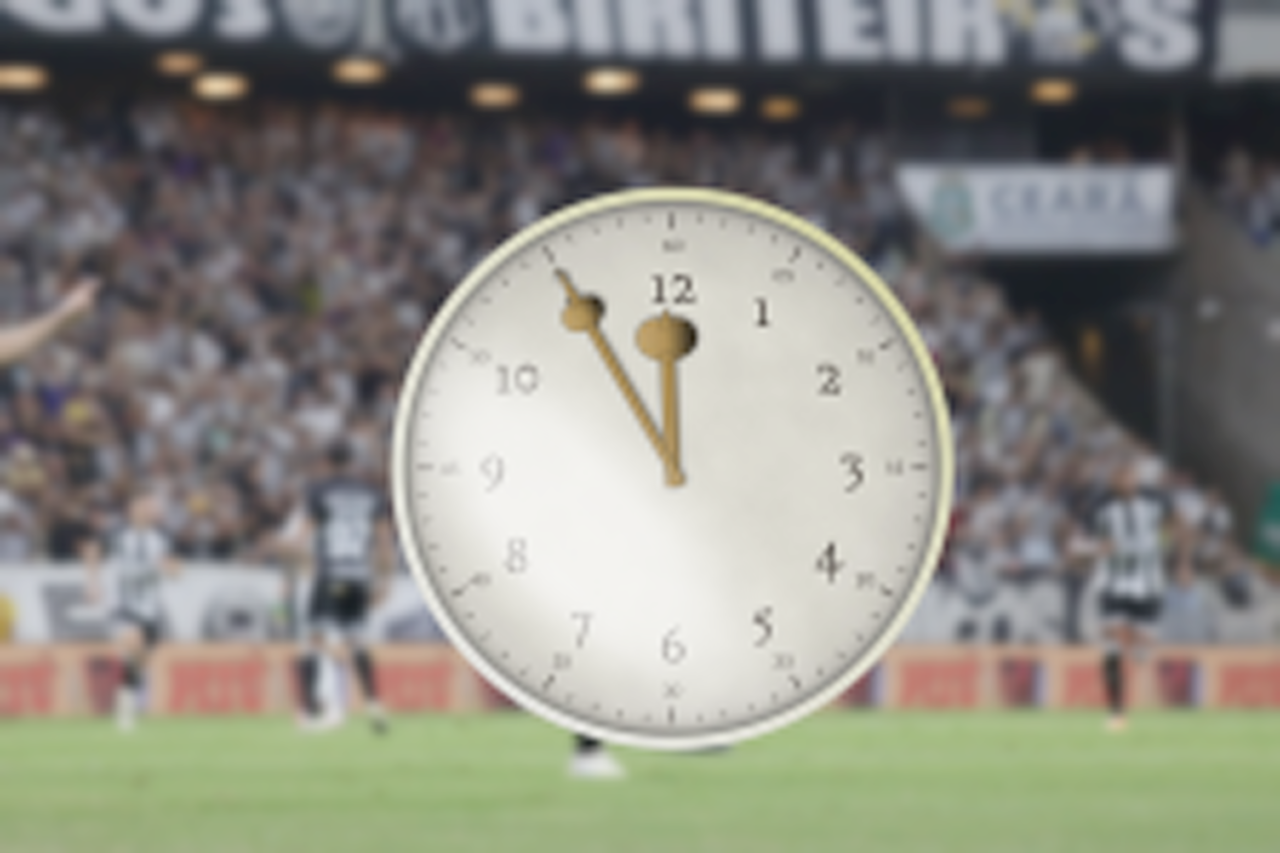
11h55
